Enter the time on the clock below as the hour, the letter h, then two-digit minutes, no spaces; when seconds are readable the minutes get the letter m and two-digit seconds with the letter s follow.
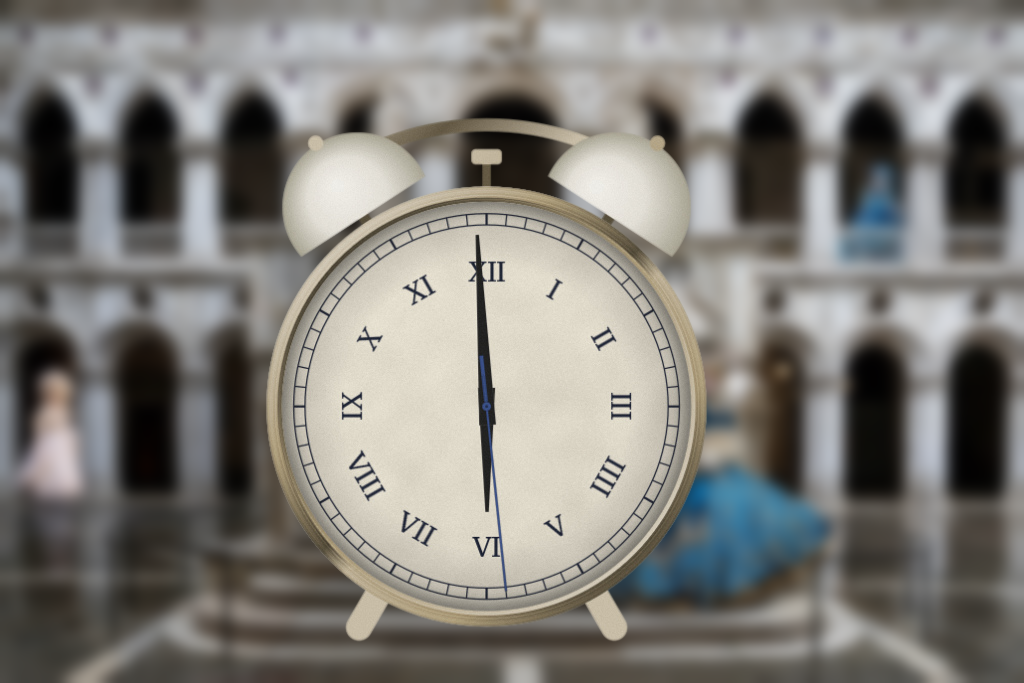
5h59m29s
